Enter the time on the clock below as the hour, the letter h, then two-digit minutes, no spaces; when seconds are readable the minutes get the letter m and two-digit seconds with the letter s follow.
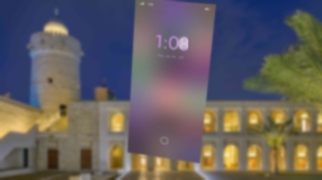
1h08
